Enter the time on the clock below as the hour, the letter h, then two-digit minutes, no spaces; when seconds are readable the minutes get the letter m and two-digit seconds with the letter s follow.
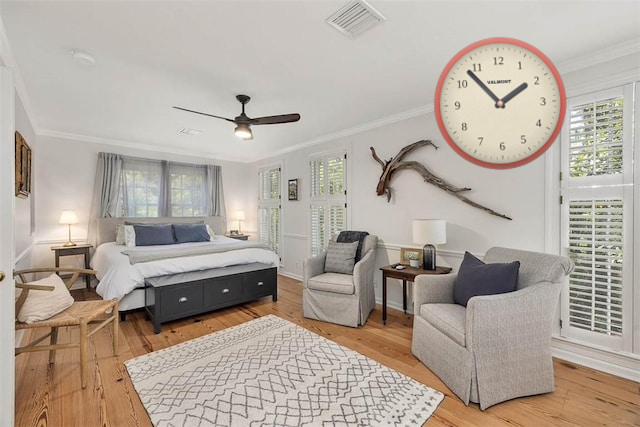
1h53
